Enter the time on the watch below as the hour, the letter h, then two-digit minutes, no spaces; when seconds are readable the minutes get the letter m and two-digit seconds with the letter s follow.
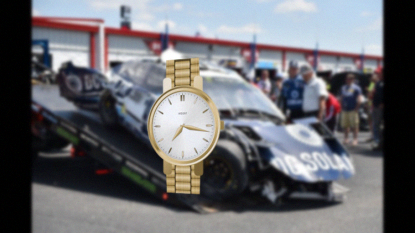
7h17
